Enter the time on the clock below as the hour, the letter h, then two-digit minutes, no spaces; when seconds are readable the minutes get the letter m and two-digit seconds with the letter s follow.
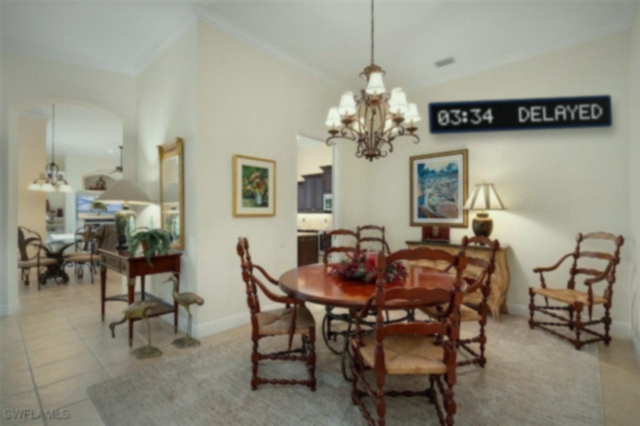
3h34
